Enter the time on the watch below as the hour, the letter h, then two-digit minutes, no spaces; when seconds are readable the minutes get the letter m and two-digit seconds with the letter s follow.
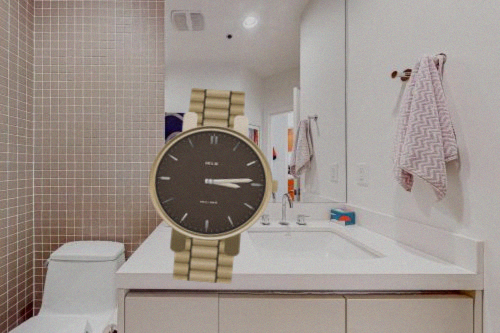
3h14
